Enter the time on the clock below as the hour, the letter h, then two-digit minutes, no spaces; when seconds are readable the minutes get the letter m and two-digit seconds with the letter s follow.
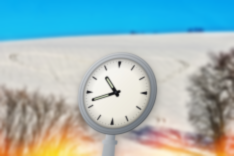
10h42
